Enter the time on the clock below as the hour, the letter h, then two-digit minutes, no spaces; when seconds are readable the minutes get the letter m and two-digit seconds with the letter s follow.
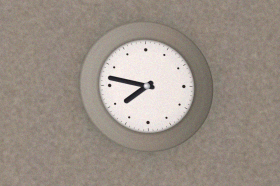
7h47
